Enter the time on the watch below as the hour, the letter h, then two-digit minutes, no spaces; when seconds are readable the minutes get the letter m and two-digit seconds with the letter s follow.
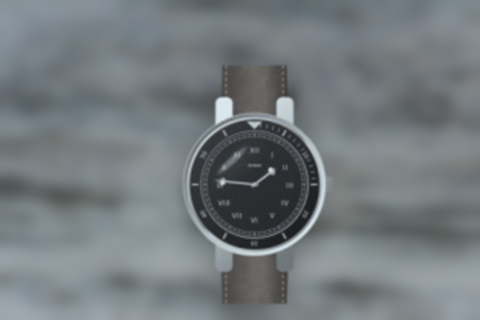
1h46
